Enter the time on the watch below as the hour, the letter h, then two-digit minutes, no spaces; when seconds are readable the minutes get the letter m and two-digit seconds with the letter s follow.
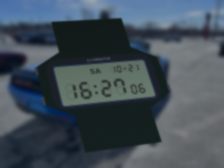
16h27m06s
